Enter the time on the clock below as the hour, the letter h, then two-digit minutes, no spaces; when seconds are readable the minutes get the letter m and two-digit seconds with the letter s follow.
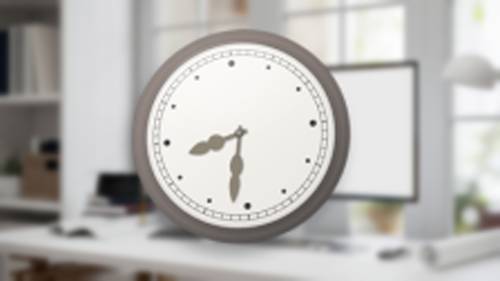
8h32
